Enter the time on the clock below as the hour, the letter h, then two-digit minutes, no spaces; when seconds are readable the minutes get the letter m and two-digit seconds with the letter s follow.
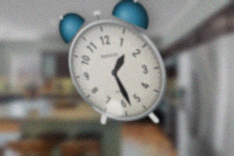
1h28
